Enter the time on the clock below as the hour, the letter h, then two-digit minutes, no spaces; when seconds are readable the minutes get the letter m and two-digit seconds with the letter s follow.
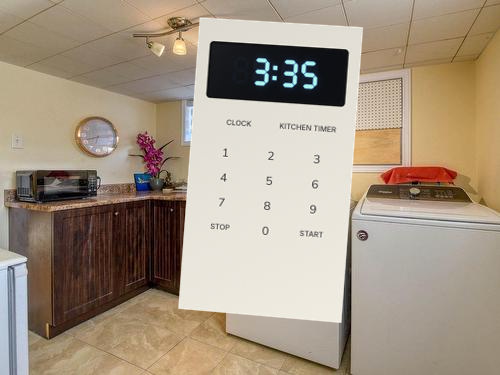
3h35
